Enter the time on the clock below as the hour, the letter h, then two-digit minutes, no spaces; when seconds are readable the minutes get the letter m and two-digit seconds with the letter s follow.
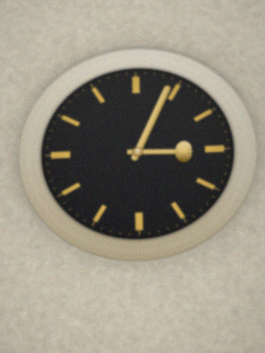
3h04
